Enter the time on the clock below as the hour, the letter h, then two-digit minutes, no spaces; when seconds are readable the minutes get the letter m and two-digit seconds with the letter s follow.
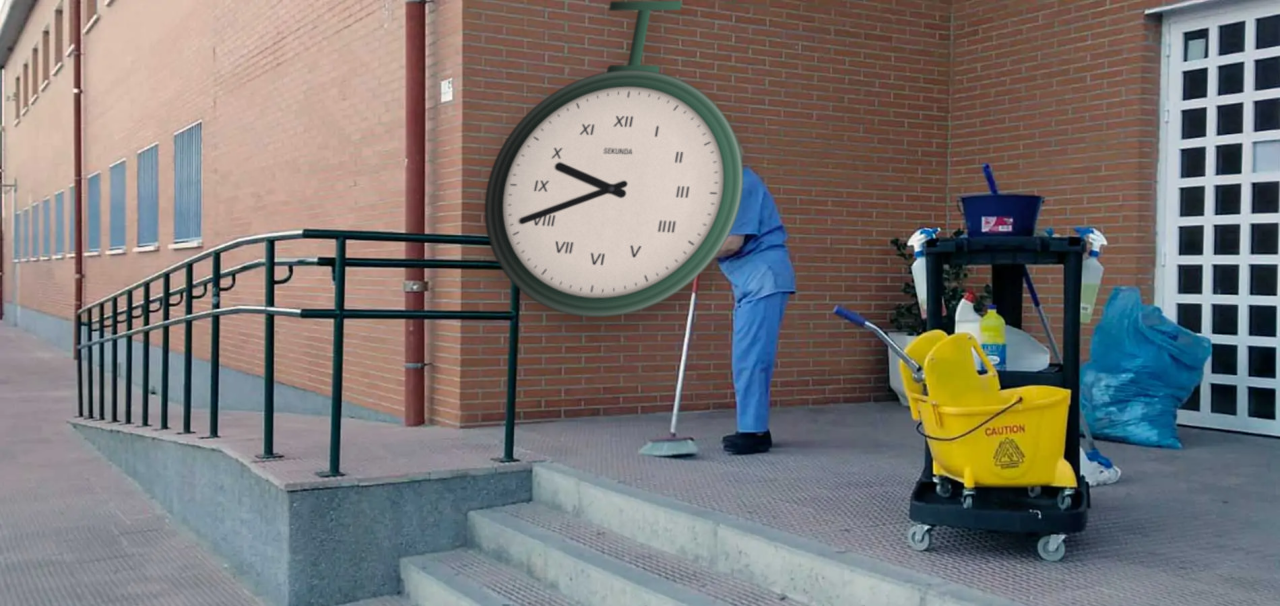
9h41
